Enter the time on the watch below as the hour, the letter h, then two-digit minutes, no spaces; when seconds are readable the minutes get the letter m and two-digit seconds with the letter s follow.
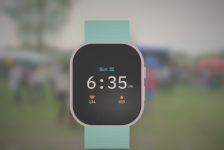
6h35
